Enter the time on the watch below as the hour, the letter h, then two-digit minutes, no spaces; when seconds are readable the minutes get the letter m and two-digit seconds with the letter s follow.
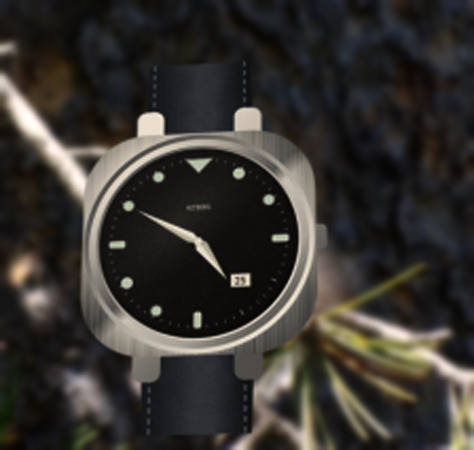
4h50
